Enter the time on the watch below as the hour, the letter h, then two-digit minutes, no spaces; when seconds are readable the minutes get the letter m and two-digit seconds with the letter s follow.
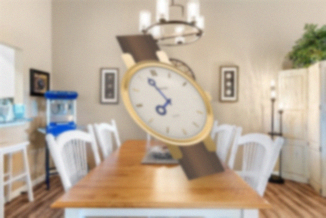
7h57
